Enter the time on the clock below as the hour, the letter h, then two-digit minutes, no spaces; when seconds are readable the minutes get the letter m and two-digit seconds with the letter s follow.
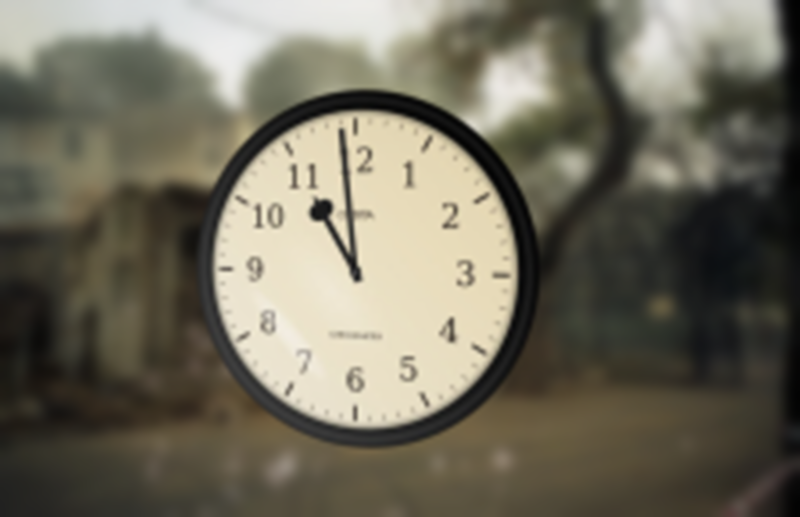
10h59
